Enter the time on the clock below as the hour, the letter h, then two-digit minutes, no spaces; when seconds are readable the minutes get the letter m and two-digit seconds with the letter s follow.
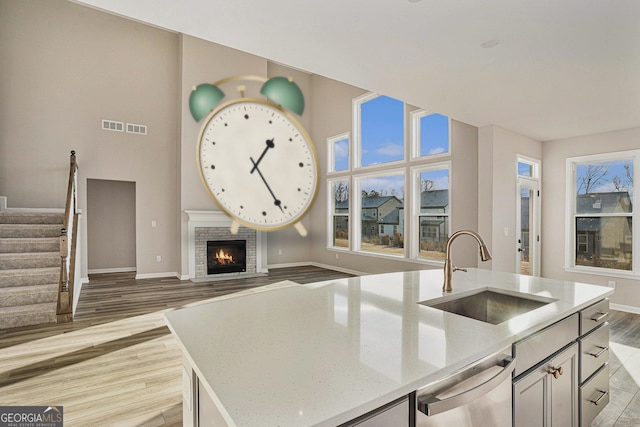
1h26
